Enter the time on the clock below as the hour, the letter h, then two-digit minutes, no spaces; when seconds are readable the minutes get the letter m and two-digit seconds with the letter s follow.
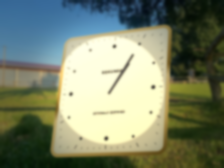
1h05
